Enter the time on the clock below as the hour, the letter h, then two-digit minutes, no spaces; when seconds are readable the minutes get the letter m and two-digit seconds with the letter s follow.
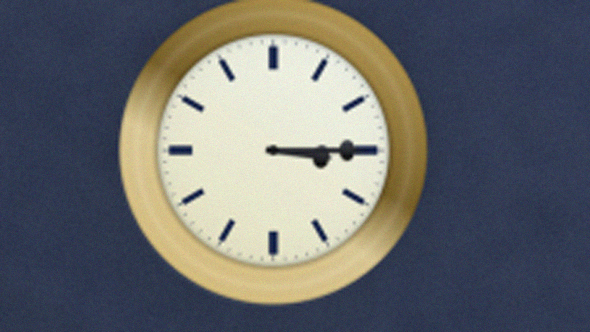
3h15
